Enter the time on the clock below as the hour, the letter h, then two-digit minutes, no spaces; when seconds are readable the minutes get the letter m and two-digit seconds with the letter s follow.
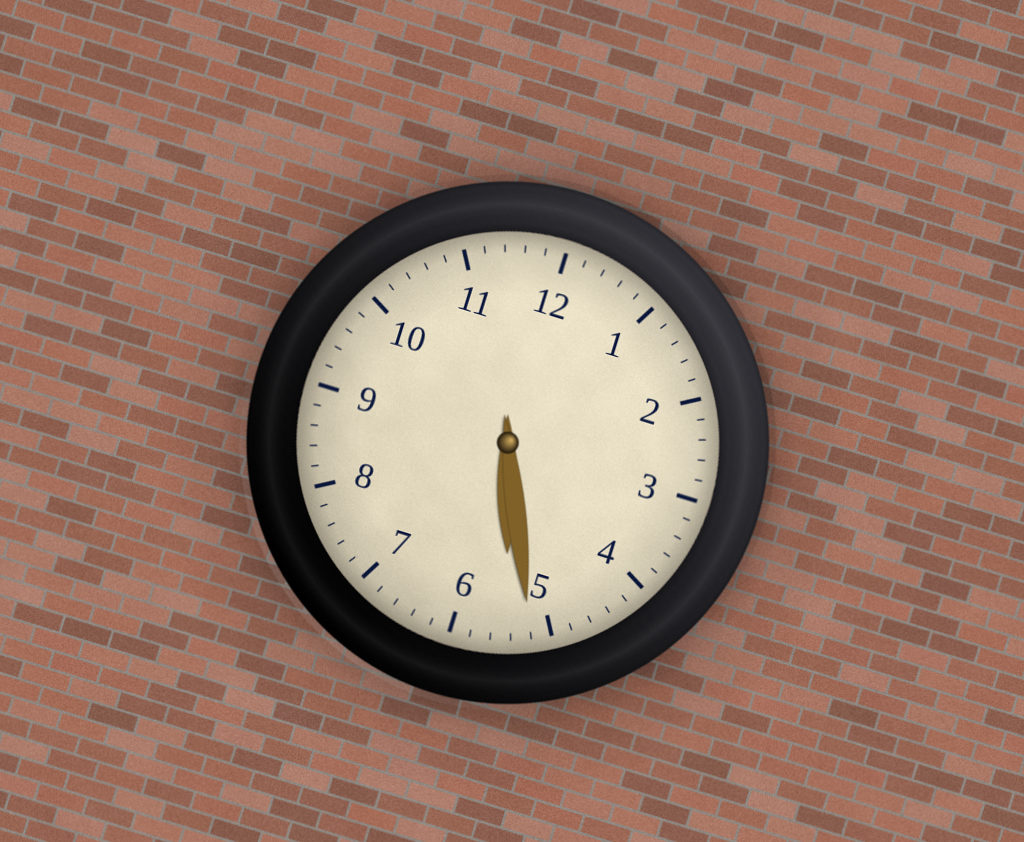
5h26
